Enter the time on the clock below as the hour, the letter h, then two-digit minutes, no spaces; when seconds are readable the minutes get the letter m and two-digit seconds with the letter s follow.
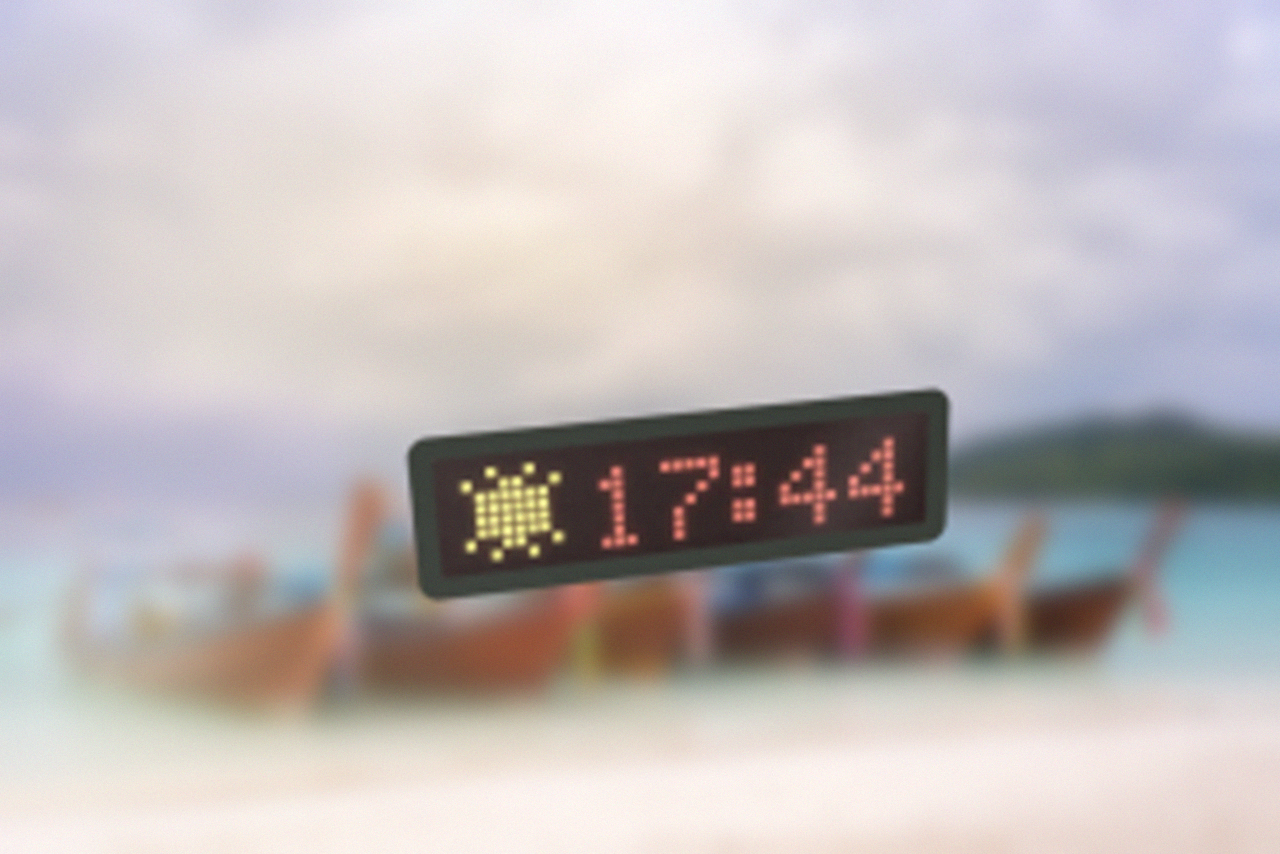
17h44
